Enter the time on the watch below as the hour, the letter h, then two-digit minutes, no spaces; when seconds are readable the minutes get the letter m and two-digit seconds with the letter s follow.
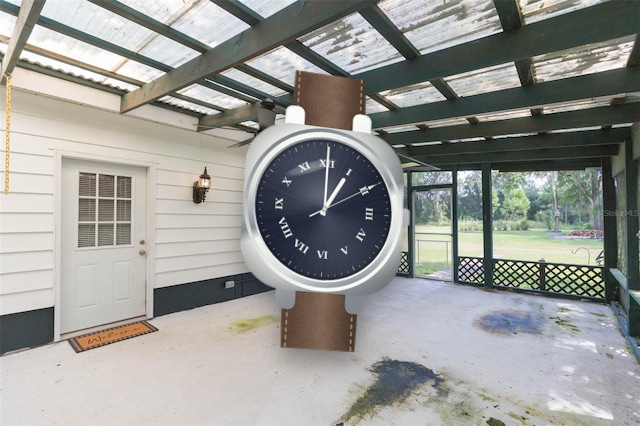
1h00m10s
